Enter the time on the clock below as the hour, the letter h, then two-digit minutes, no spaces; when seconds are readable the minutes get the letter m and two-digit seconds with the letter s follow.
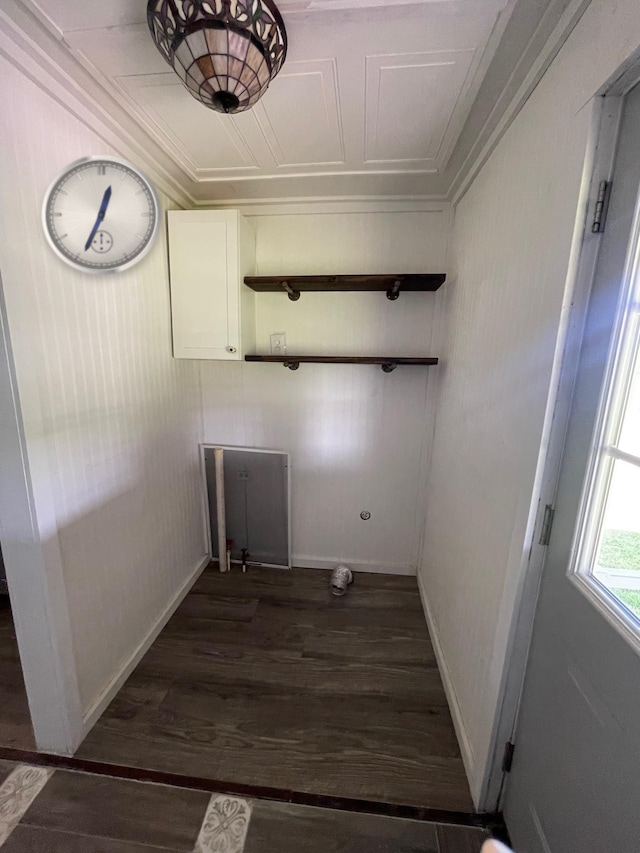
12h34
